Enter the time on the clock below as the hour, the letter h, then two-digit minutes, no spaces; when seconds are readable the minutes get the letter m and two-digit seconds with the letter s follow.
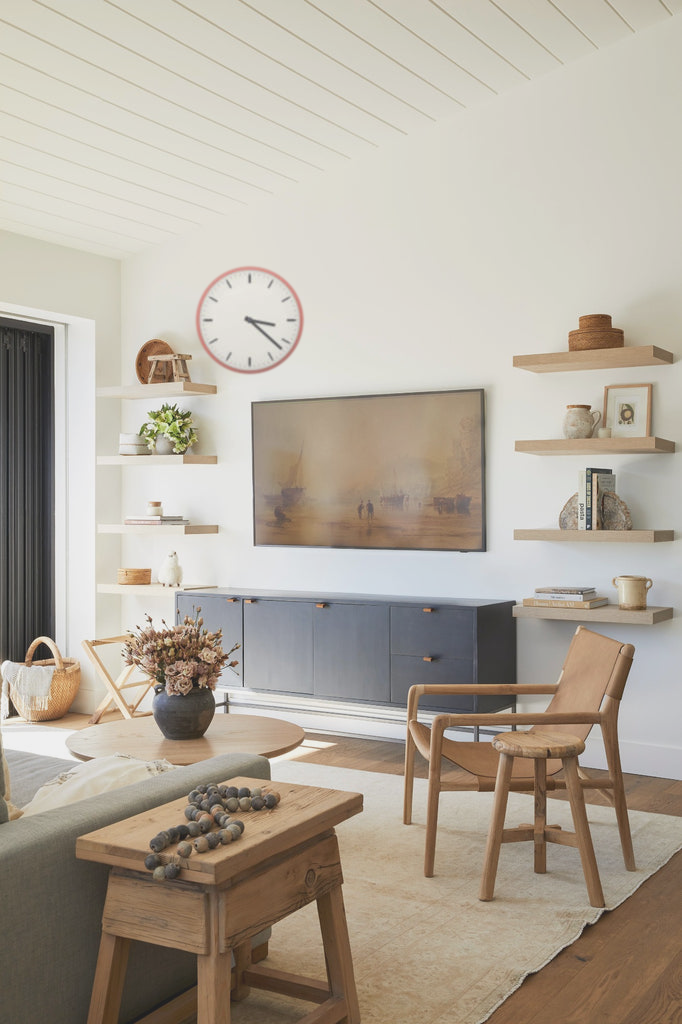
3h22
